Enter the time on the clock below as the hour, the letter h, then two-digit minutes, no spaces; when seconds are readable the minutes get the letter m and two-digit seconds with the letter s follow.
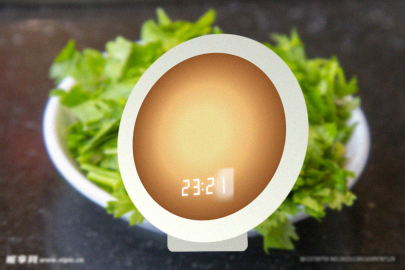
23h21
